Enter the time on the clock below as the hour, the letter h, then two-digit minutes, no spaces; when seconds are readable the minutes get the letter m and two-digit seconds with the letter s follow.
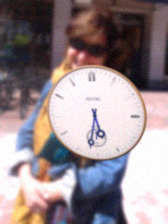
5h32
